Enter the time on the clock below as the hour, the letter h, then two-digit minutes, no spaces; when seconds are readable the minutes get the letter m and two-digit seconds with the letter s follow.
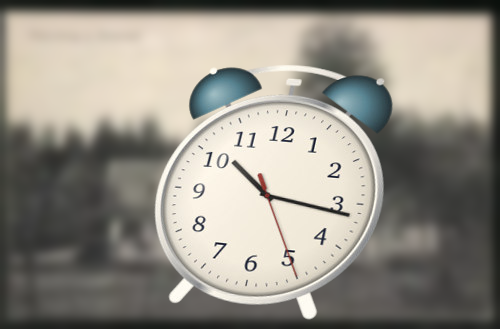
10h16m25s
